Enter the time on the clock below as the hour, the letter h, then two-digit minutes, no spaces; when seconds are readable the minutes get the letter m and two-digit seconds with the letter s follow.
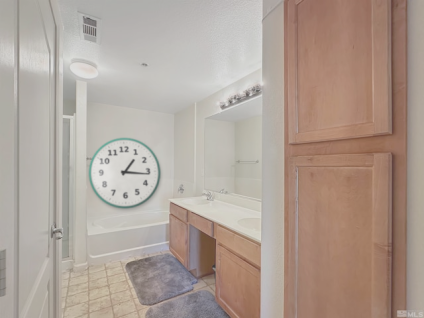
1h16
